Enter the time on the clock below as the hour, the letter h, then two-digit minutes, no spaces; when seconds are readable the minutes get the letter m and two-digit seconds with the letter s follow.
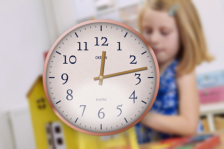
12h13
